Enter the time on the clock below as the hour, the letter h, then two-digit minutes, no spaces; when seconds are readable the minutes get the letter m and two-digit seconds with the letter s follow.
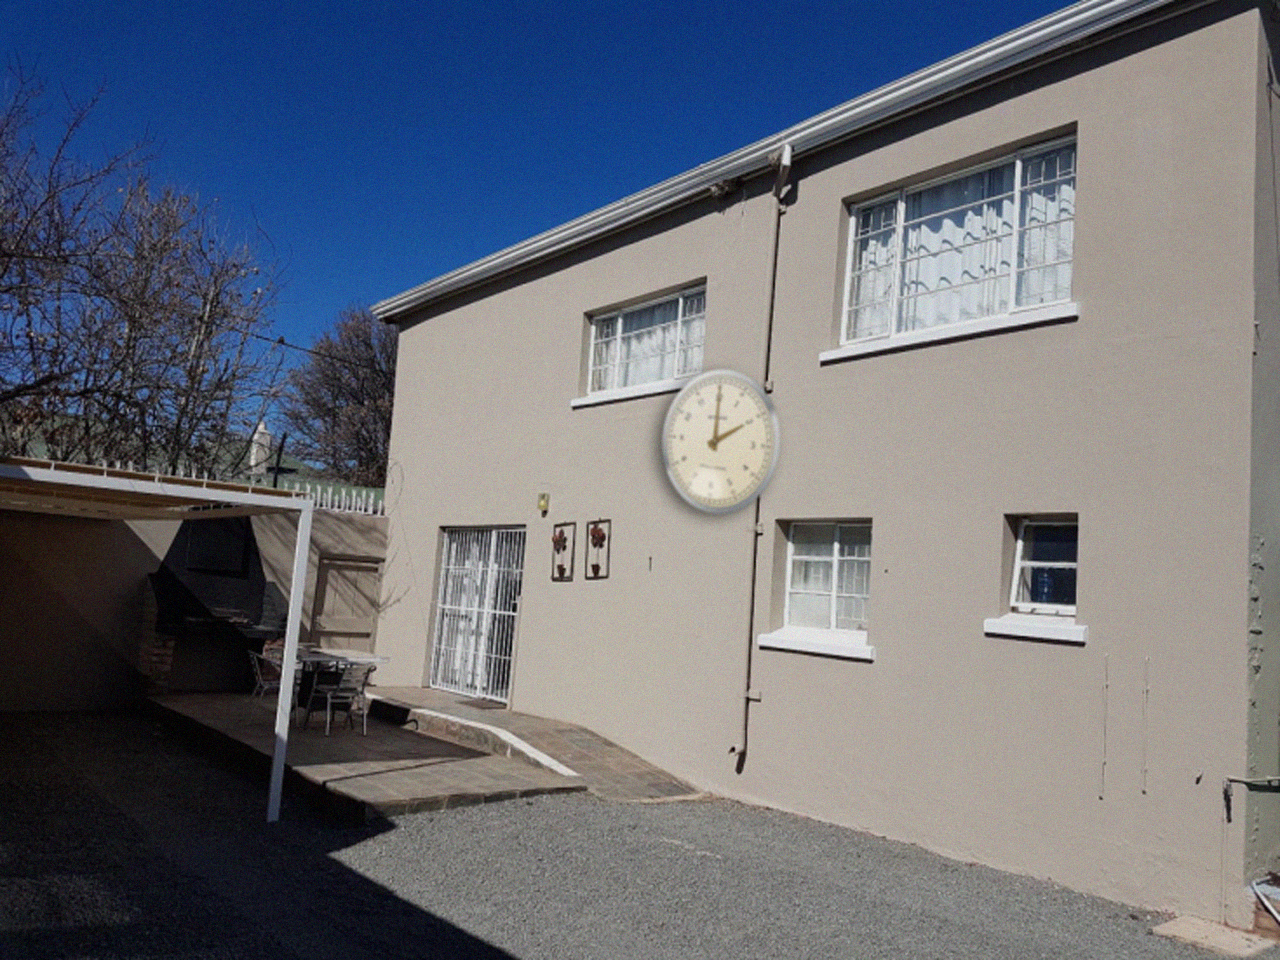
2h00
